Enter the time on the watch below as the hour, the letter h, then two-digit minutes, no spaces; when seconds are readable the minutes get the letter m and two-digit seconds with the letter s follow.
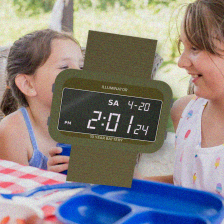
2h01m24s
